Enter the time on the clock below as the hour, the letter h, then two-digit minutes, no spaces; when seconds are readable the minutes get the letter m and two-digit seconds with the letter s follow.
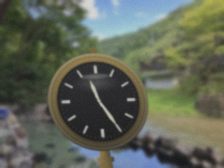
11h25
